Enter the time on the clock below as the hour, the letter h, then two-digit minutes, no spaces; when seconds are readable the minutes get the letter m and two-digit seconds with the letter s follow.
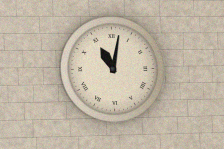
11h02
